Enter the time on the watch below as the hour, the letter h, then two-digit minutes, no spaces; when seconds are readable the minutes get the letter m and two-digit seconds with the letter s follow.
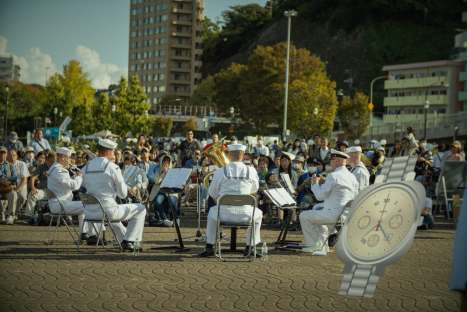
7h23
